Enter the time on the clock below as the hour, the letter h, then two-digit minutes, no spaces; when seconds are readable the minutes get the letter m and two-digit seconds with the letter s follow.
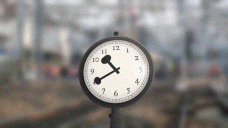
10h40
